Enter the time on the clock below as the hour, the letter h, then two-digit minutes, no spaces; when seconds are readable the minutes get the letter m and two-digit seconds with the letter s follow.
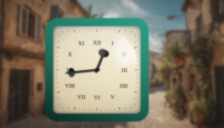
12h44
